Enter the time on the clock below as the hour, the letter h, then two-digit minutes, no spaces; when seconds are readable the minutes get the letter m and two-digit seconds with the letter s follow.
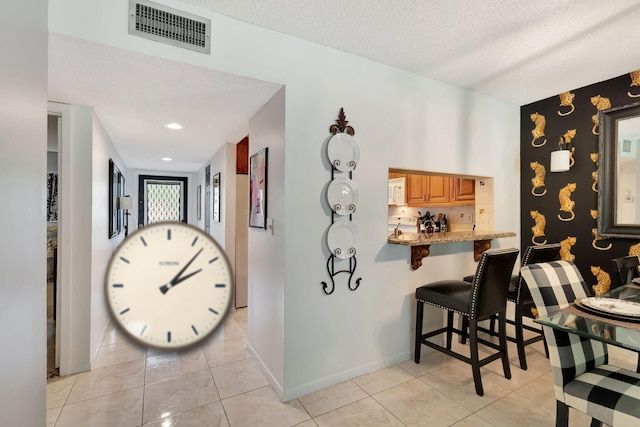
2h07
